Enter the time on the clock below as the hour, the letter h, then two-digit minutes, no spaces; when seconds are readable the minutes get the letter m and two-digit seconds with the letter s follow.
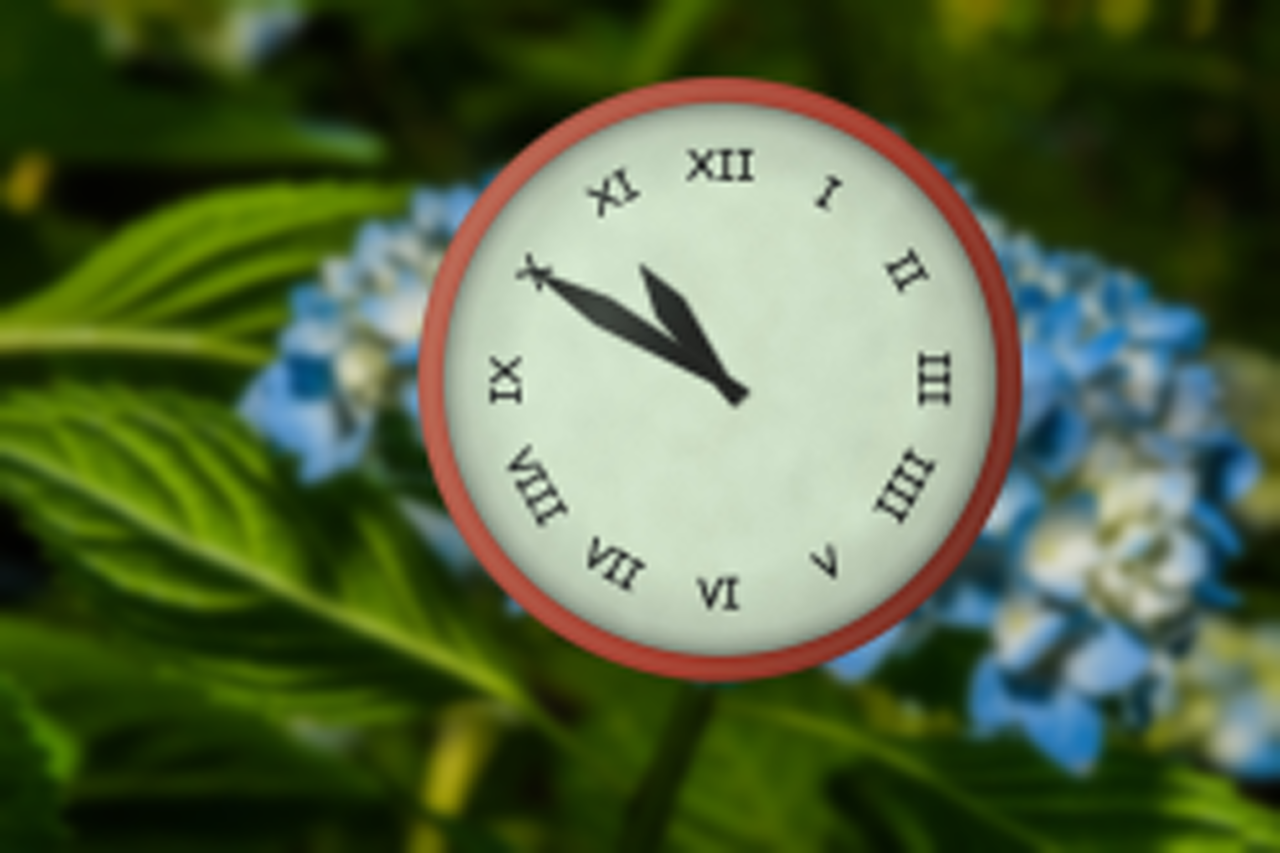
10h50
